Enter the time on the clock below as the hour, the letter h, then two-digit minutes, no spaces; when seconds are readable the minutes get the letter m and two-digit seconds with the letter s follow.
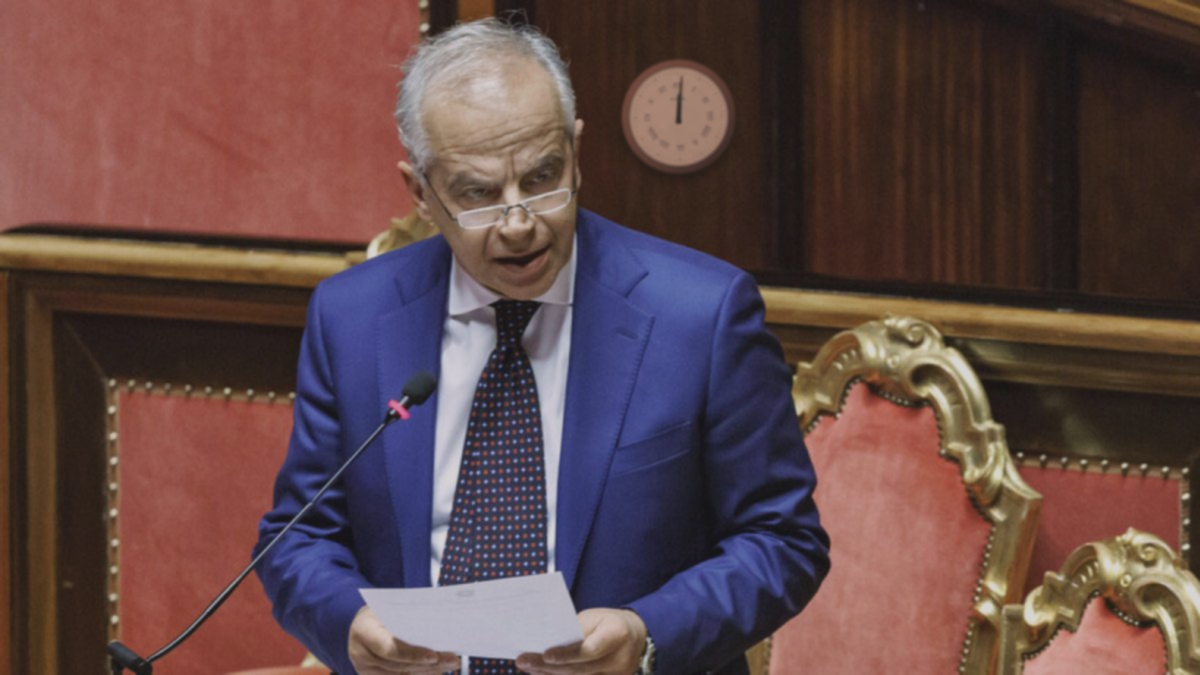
12h01
